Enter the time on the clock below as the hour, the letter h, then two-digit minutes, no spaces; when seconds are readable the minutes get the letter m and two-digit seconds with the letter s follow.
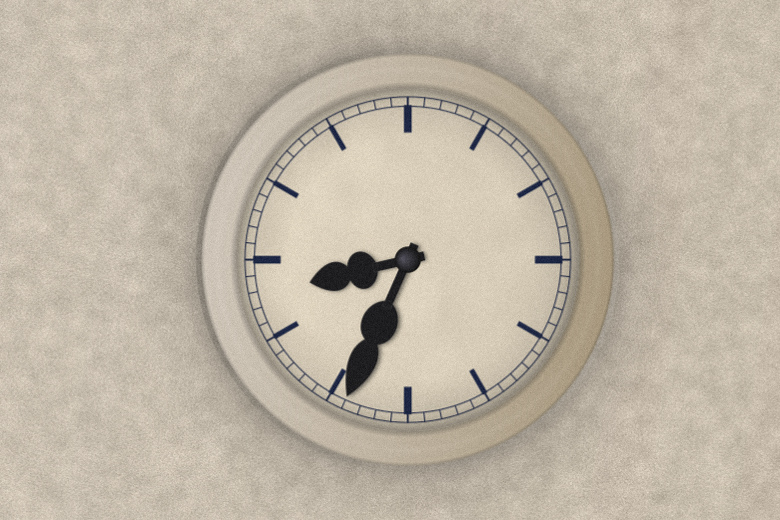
8h34
